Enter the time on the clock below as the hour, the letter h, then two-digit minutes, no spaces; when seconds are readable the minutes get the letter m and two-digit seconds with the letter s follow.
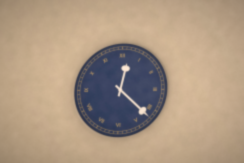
12h22
